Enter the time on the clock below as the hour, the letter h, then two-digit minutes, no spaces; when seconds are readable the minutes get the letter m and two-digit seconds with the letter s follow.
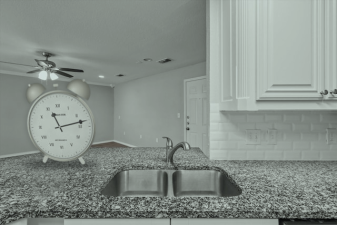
11h13
